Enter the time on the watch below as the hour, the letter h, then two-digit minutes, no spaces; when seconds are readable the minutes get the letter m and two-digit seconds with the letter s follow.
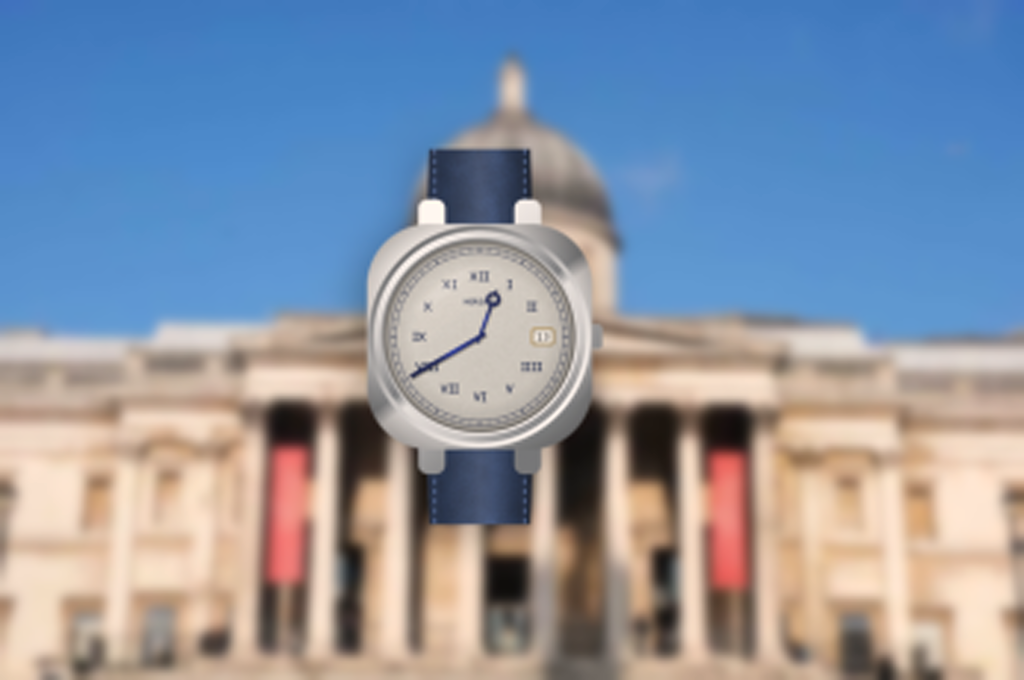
12h40
